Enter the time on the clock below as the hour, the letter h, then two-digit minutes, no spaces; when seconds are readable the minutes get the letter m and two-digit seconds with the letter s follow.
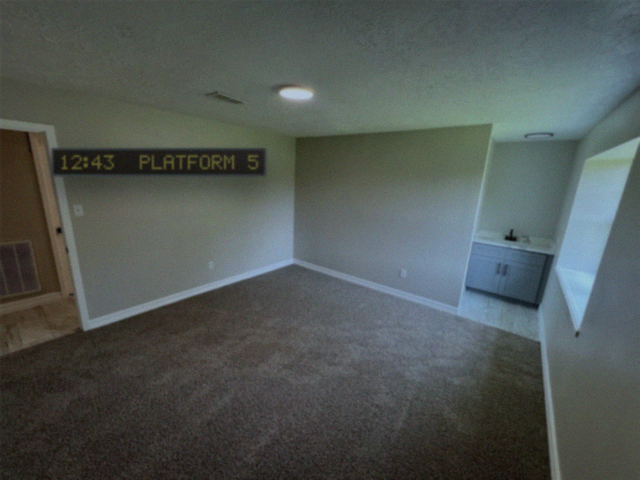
12h43
